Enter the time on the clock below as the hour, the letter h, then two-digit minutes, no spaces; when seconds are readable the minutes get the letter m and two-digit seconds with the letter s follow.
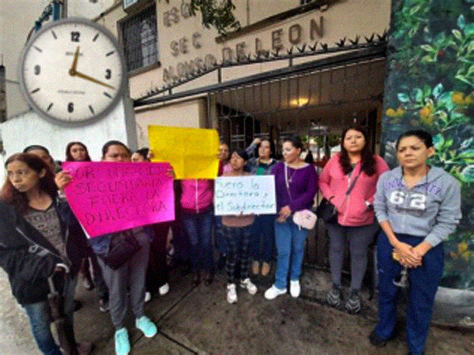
12h18
